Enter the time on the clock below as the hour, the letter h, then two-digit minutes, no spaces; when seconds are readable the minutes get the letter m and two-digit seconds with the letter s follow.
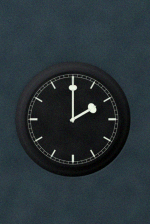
2h00
